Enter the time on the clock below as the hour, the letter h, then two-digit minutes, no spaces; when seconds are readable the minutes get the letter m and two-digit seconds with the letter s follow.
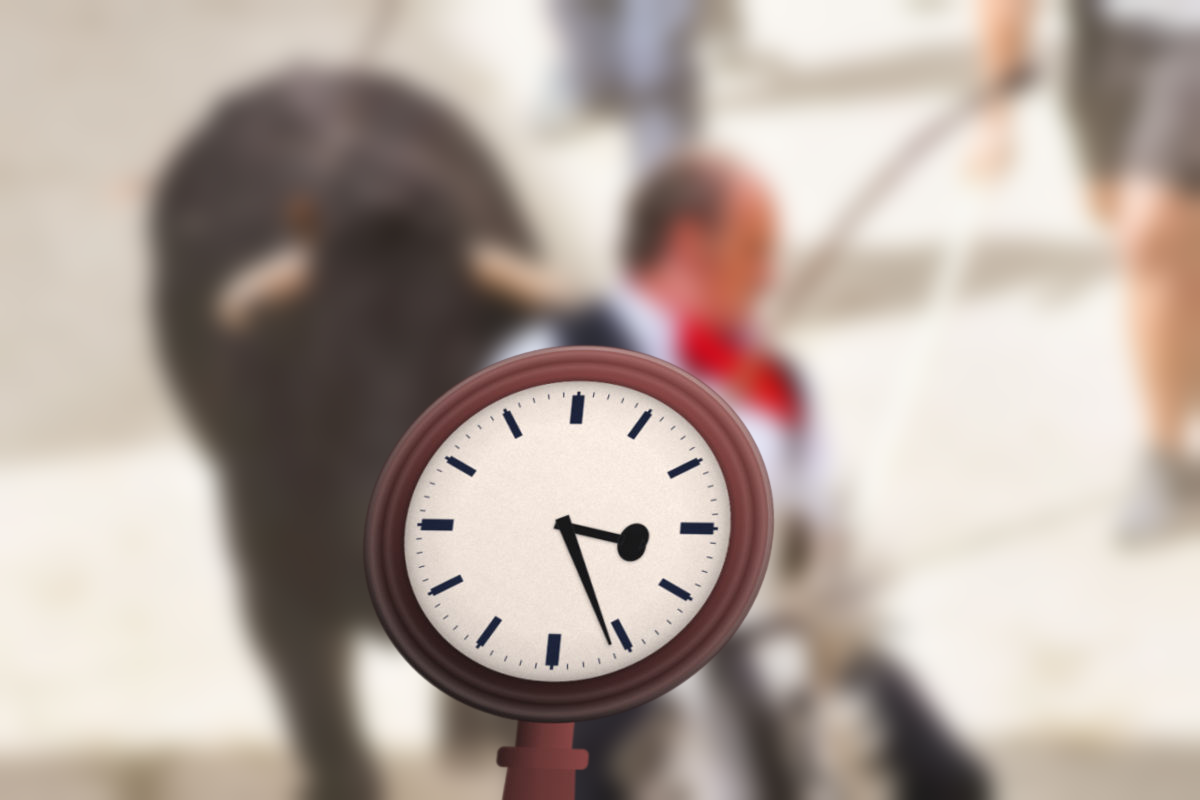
3h26
